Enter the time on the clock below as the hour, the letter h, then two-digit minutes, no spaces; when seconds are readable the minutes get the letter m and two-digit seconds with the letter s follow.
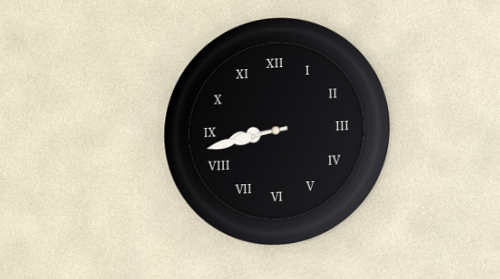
8h43
